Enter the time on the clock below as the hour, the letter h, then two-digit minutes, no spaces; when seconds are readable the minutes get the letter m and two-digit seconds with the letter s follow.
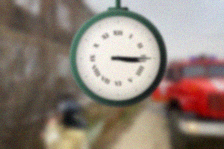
3h15
